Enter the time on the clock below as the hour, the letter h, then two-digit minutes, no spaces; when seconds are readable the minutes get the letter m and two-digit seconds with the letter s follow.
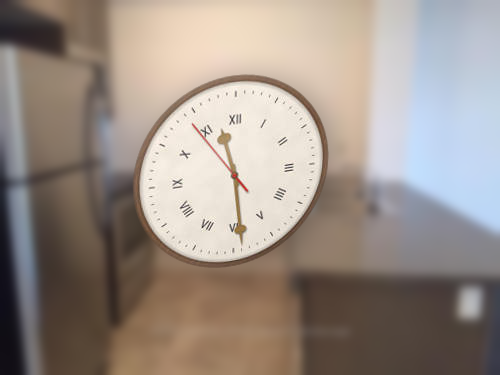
11h28m54s
